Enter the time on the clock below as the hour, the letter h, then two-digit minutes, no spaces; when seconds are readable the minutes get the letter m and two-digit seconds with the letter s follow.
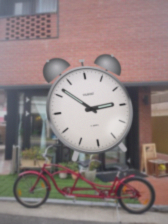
2h52
